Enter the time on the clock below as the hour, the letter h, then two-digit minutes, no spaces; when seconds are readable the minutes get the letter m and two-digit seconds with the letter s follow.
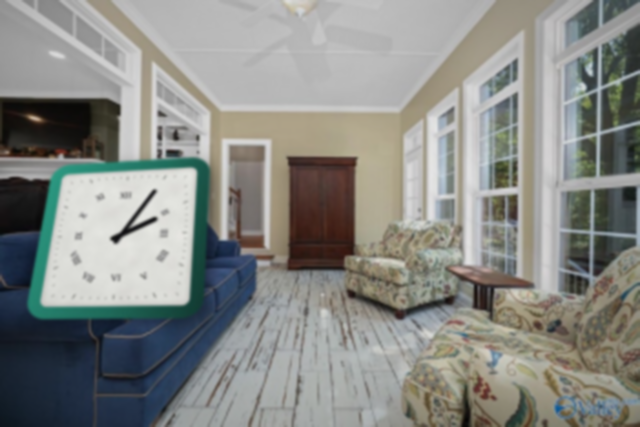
2h05
